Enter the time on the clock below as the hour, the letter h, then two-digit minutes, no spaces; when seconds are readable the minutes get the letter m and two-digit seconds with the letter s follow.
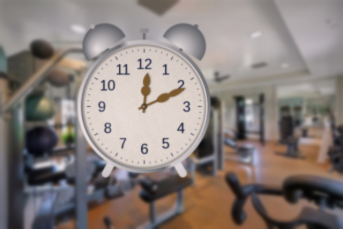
12h11
